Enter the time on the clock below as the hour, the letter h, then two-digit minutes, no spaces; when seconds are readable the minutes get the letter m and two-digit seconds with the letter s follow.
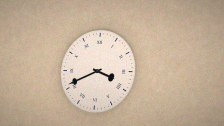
3h41
